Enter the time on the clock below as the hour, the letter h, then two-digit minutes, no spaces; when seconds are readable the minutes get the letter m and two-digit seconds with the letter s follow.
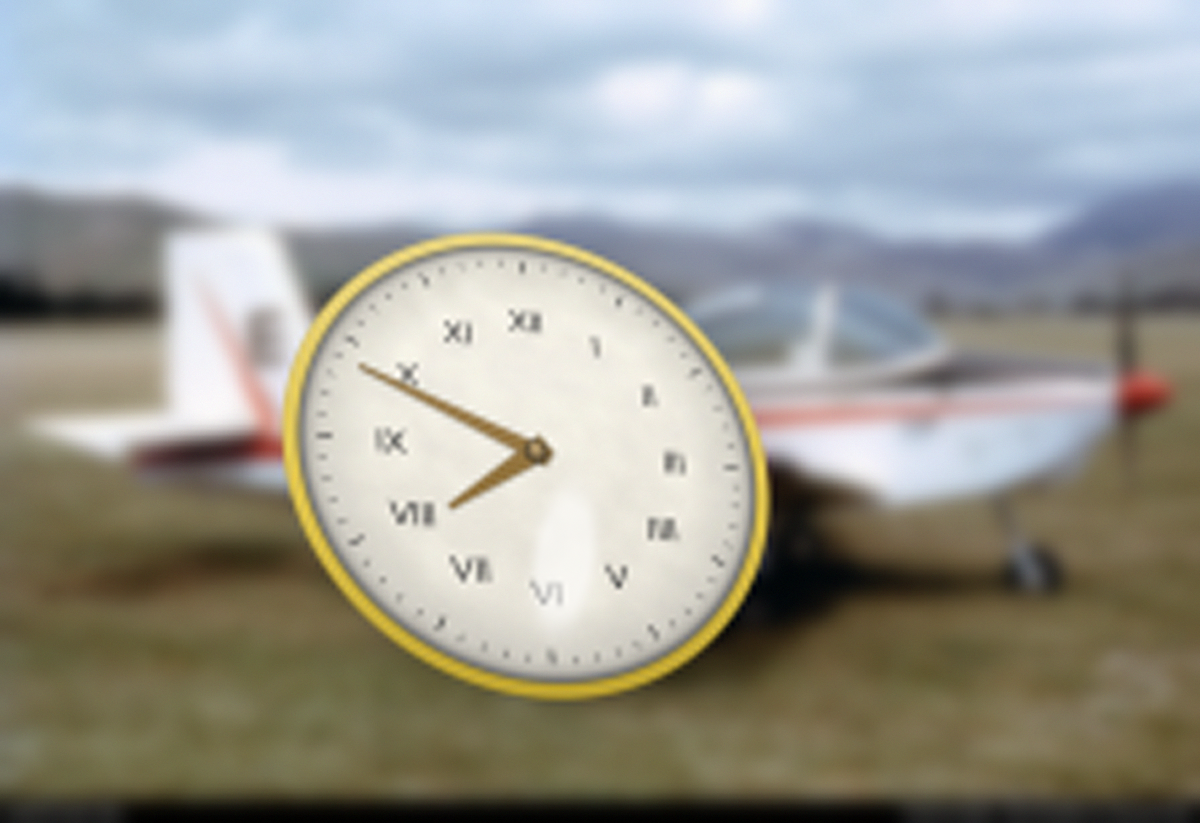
7h49
